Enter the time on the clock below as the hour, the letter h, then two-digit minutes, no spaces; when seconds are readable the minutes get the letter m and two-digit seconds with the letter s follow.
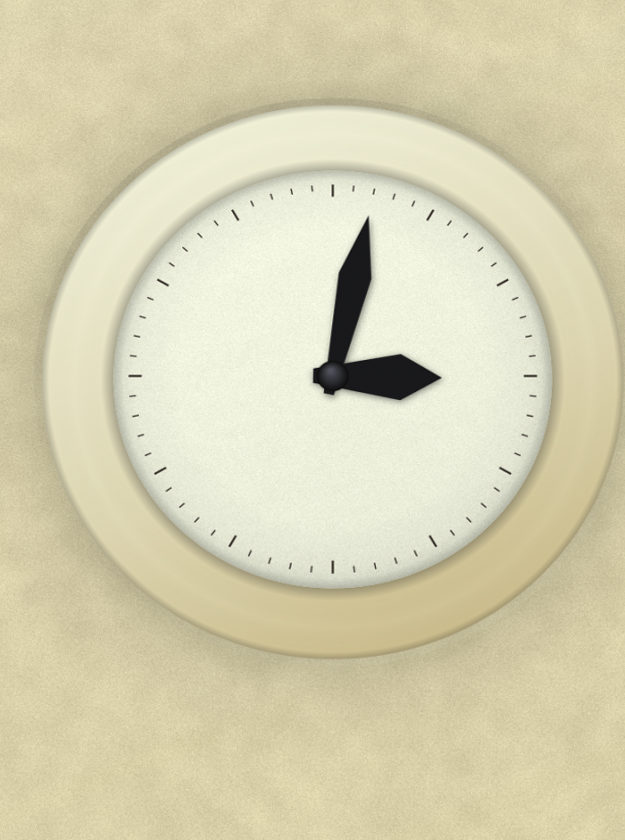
3h02
